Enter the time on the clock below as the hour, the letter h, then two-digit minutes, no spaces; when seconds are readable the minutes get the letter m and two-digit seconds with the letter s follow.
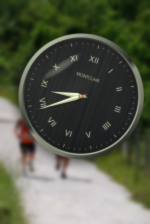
8h39
